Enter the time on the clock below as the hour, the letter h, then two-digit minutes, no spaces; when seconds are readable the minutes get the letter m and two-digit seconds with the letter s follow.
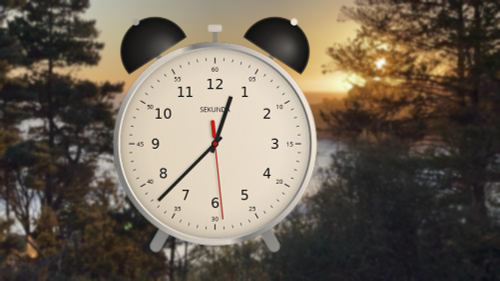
12h37m29s
